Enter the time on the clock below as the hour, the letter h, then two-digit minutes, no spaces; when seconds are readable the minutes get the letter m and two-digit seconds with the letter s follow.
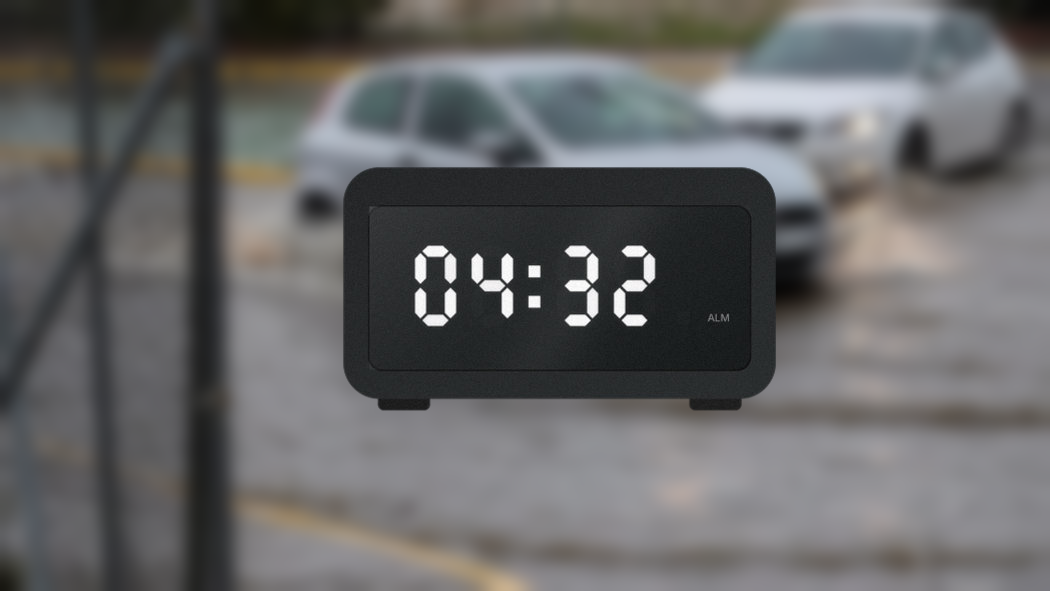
4h32
